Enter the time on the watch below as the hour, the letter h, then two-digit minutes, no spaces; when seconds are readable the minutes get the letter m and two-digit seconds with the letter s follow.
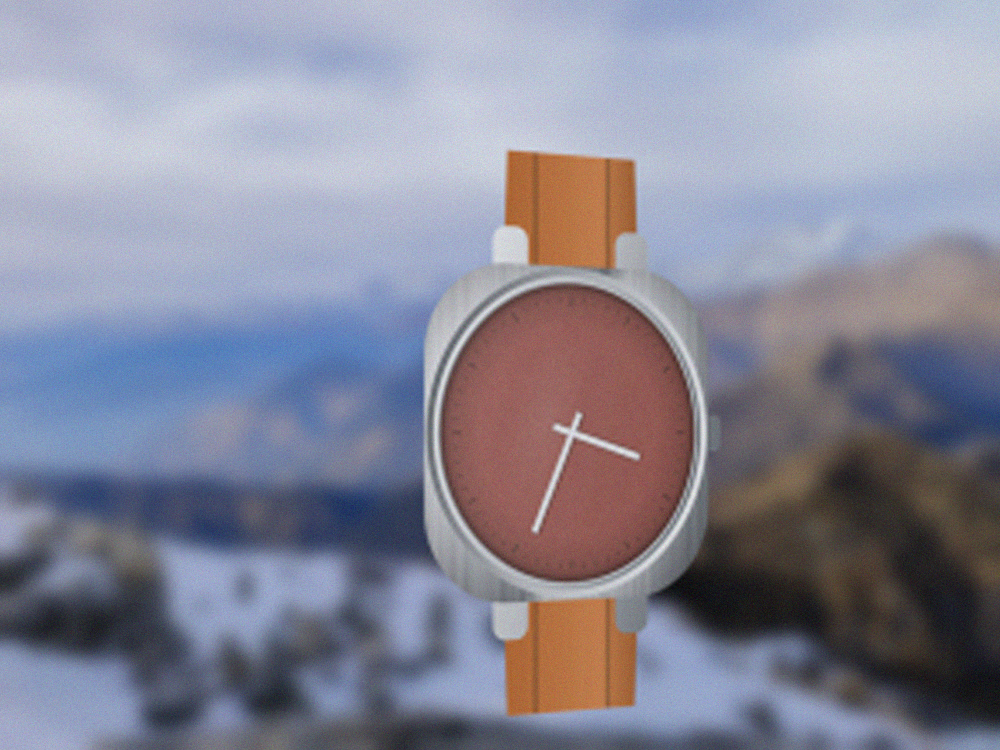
3h34
